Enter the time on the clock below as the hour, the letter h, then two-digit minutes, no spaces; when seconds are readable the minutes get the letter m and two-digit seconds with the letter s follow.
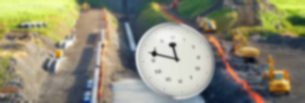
11h48
